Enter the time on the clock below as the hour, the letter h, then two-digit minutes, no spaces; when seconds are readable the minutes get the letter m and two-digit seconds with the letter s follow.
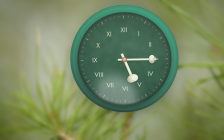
5h15
